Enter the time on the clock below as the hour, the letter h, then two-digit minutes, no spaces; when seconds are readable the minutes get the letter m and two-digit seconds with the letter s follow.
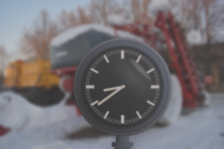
8h39
